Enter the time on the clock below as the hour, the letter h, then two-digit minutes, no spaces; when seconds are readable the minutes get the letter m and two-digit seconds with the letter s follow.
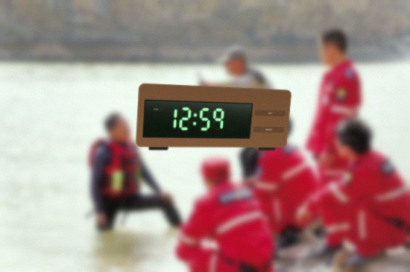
12h59
